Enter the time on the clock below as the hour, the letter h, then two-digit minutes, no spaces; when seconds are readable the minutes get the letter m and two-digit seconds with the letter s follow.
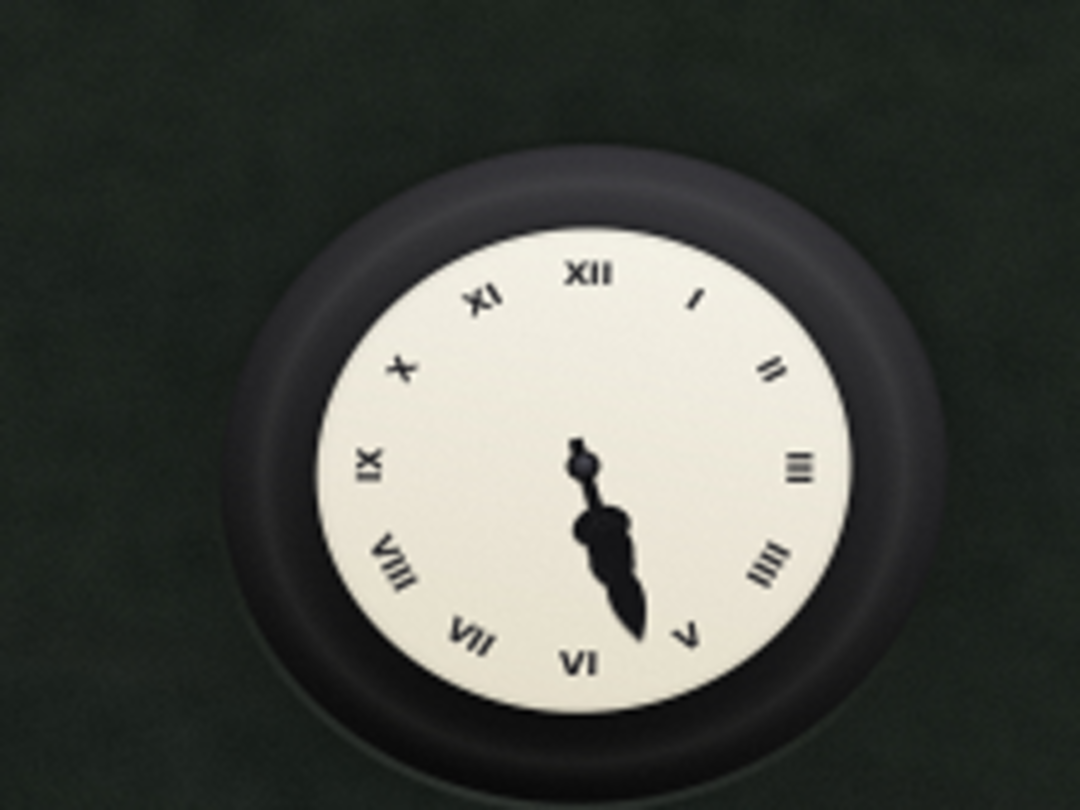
5h27
